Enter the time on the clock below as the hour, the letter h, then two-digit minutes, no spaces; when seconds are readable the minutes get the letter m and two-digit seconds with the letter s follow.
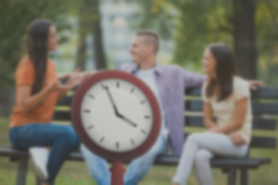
3h56
